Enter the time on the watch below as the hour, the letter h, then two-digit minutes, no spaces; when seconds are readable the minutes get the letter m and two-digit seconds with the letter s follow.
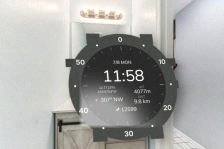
11h58
